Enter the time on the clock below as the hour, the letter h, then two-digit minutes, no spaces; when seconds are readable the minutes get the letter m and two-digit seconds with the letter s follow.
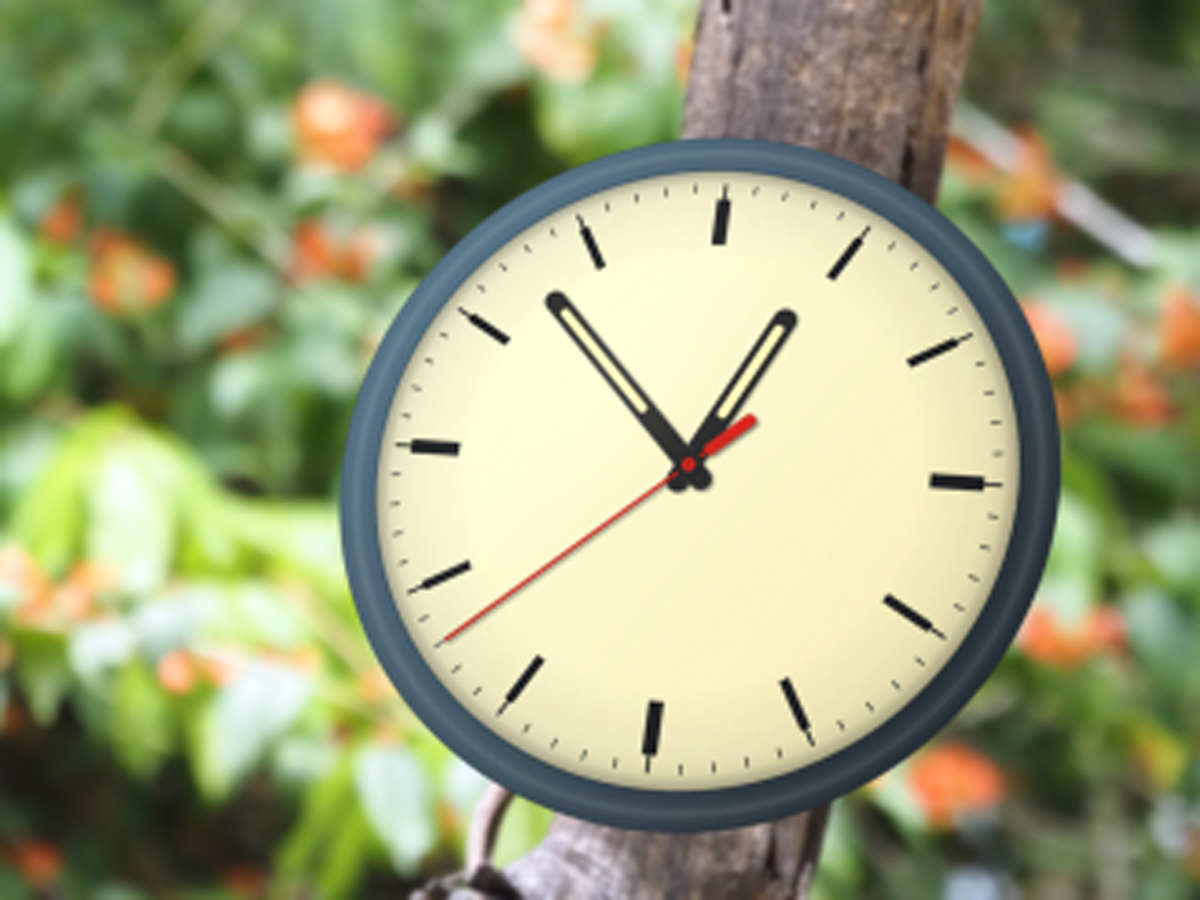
12h52m38s
